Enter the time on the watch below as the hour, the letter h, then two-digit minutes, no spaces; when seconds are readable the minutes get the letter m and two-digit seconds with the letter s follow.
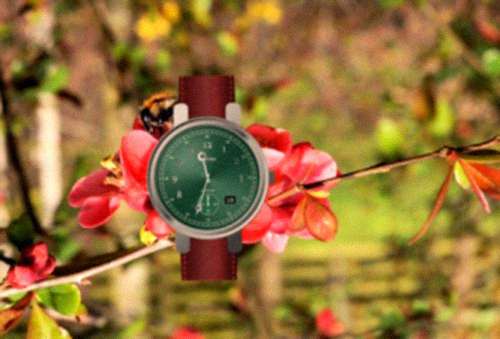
11h33
